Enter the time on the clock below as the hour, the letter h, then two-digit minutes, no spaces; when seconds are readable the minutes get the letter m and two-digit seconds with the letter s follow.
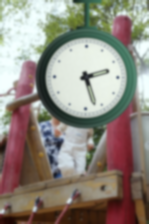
2h27
